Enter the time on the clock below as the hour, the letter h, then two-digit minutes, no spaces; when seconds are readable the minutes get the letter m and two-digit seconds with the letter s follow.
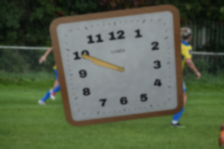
9h50
